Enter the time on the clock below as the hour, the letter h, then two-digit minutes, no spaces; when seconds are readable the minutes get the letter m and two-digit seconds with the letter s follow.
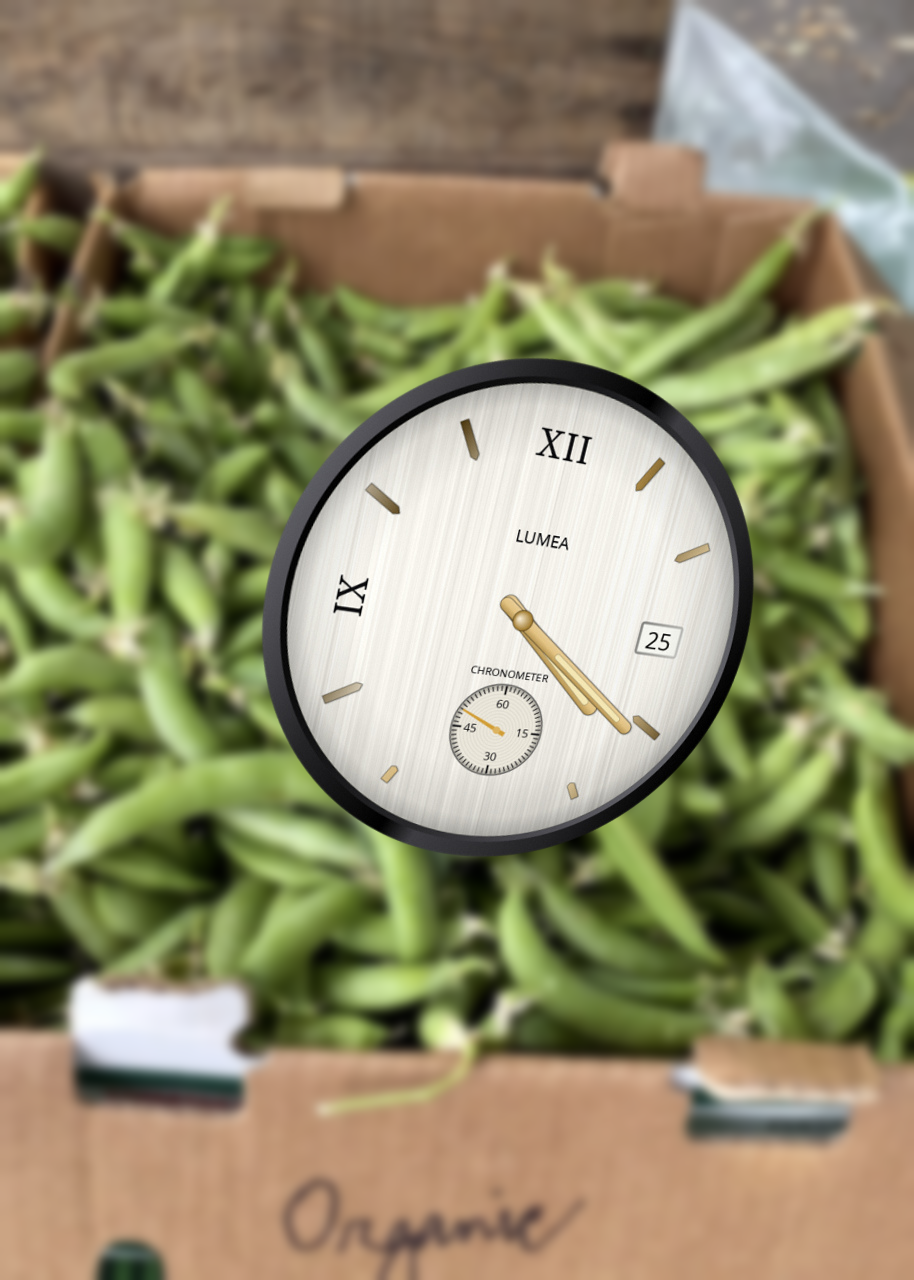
4h20m49s
